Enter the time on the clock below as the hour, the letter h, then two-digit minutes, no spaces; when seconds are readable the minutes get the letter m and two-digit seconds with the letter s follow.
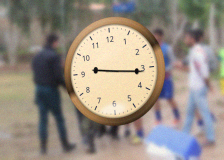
9h16
